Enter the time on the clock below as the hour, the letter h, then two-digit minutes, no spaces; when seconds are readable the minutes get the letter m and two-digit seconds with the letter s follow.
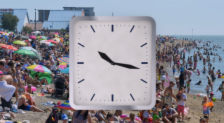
10h17
